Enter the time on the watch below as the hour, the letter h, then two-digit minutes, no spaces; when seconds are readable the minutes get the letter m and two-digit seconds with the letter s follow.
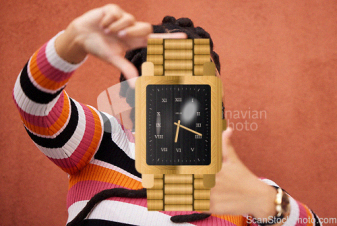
6h19
